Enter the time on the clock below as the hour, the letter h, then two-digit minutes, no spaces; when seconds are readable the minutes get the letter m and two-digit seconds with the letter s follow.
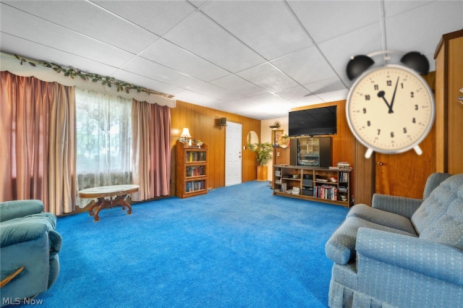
11h03
